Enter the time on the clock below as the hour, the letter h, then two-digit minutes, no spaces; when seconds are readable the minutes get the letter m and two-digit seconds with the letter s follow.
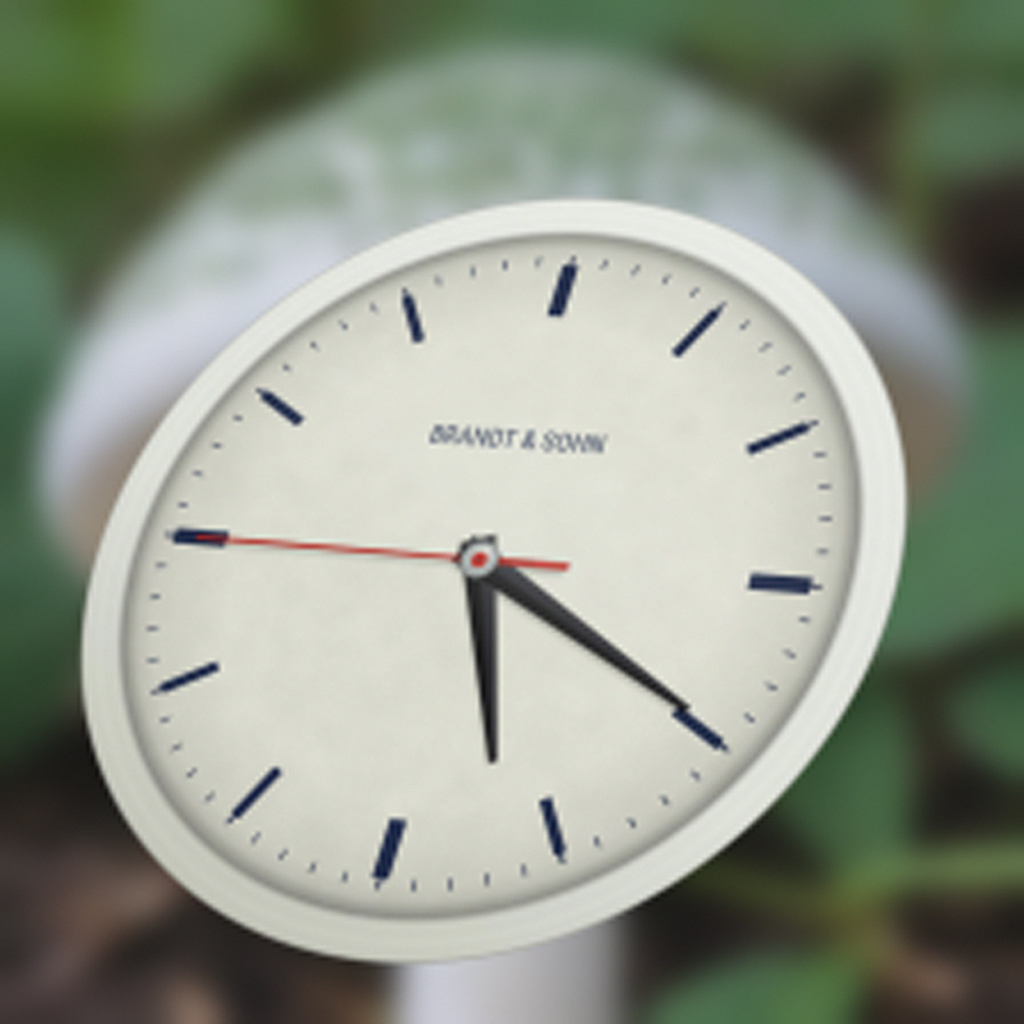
5h19m45s
